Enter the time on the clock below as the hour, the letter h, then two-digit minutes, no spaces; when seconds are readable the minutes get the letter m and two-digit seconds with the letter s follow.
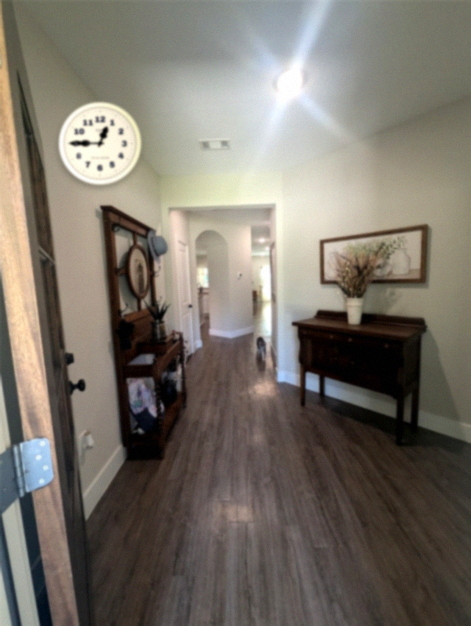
12h45
